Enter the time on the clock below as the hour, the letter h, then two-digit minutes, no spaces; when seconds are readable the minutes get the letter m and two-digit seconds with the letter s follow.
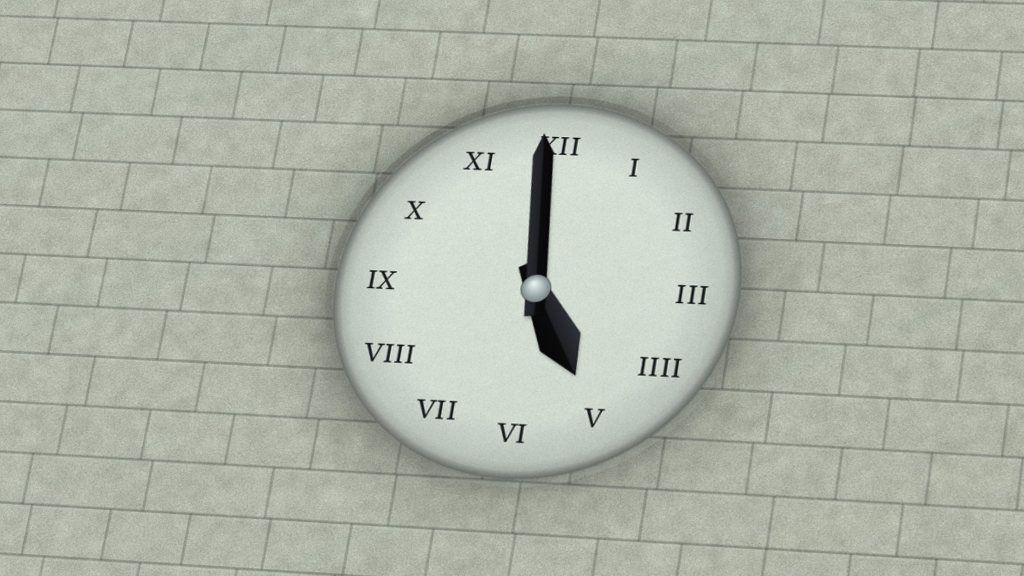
4h59
